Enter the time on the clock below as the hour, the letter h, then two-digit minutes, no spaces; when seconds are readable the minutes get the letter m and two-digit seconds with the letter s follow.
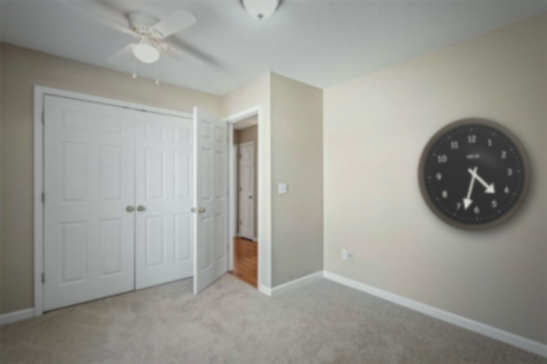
4h33
